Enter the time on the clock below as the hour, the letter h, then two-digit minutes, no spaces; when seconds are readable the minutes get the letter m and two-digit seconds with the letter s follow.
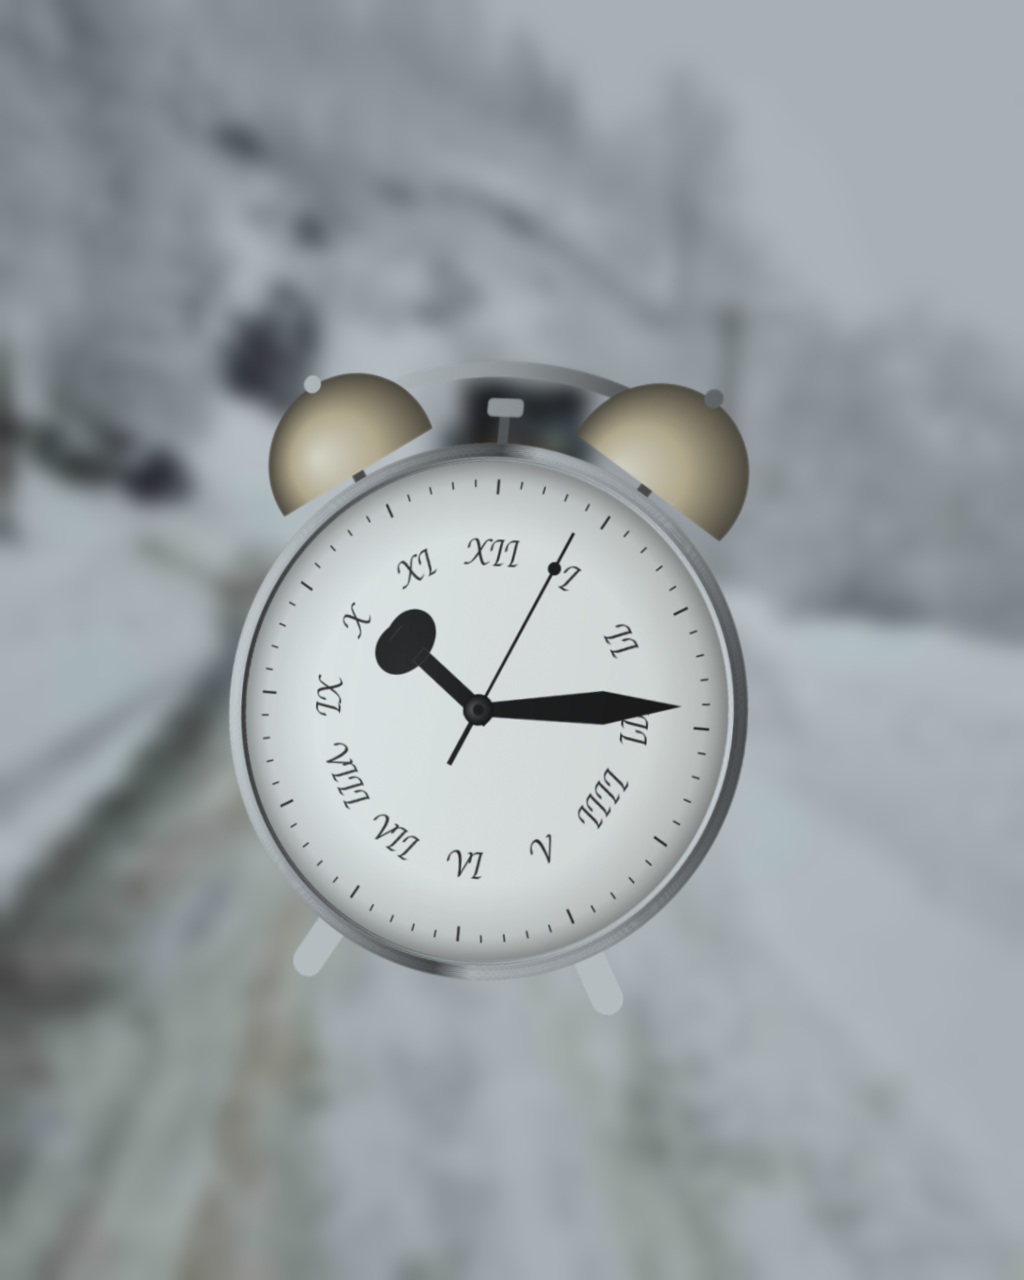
10h14m04s
